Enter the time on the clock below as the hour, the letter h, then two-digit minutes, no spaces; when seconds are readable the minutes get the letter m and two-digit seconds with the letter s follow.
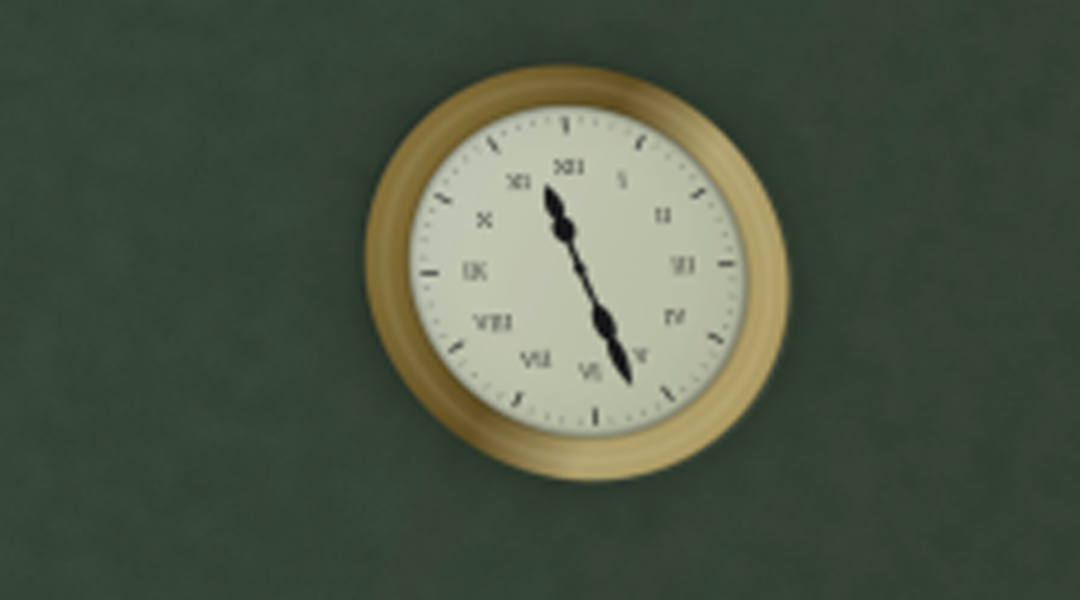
11h27
